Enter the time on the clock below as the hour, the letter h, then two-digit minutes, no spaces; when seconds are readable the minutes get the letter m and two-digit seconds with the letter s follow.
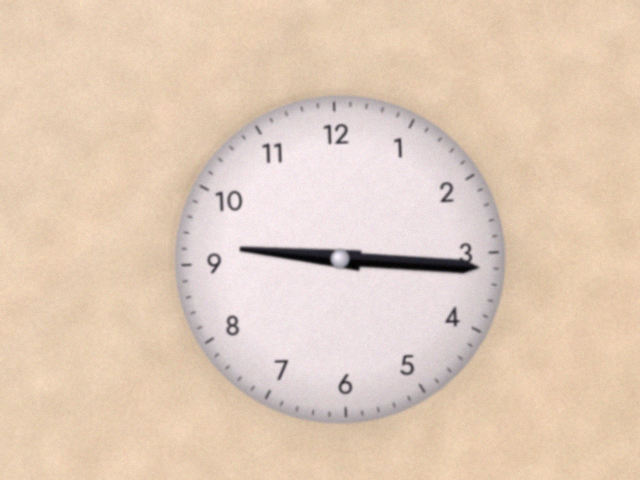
9h16
